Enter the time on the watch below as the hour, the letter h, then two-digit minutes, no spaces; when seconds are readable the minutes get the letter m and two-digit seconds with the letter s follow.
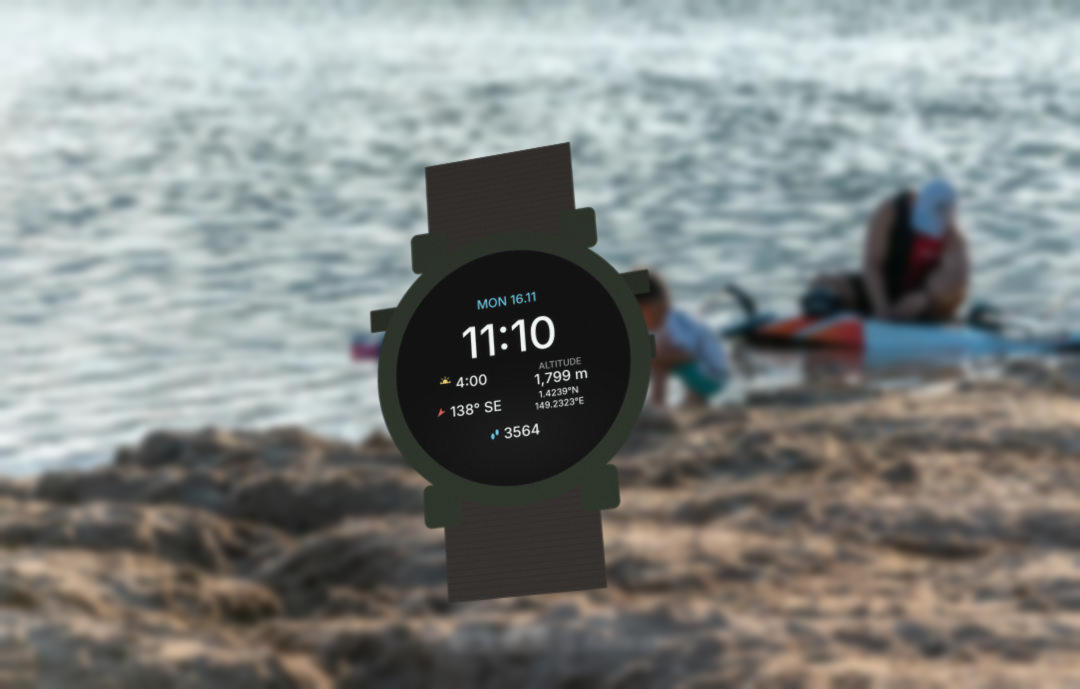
11h10
